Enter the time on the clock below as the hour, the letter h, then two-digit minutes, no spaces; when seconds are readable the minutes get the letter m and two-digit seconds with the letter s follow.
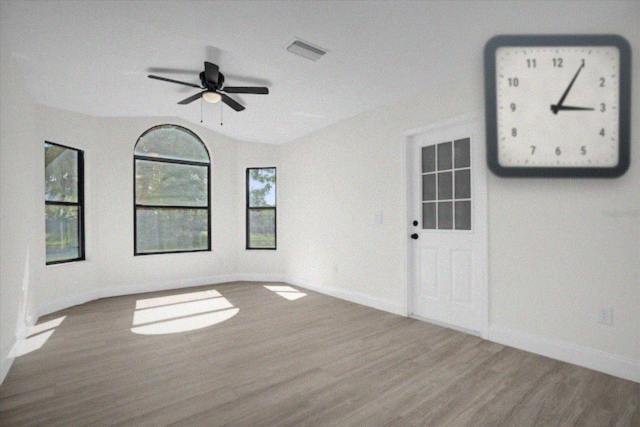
3h05
